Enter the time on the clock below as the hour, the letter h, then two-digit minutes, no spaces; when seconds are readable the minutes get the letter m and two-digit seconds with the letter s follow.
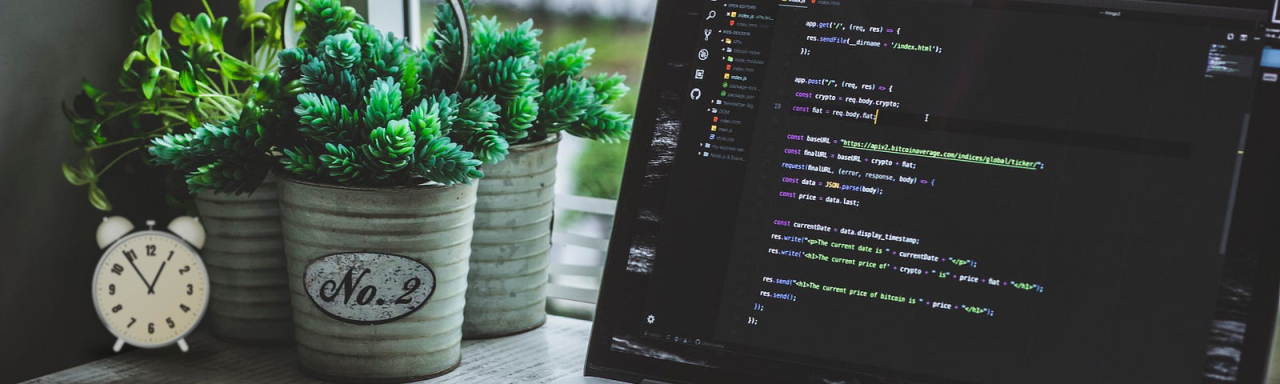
12h54
